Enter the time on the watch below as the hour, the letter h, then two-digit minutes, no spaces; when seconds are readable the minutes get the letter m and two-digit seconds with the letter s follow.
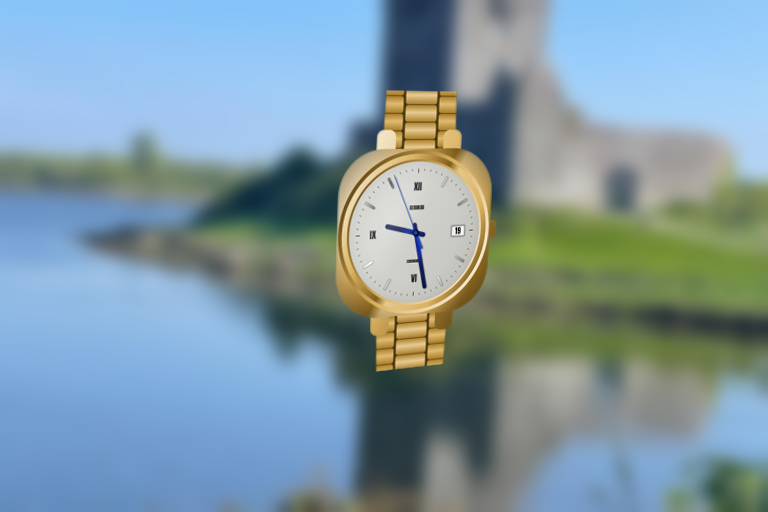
9h27m56s
